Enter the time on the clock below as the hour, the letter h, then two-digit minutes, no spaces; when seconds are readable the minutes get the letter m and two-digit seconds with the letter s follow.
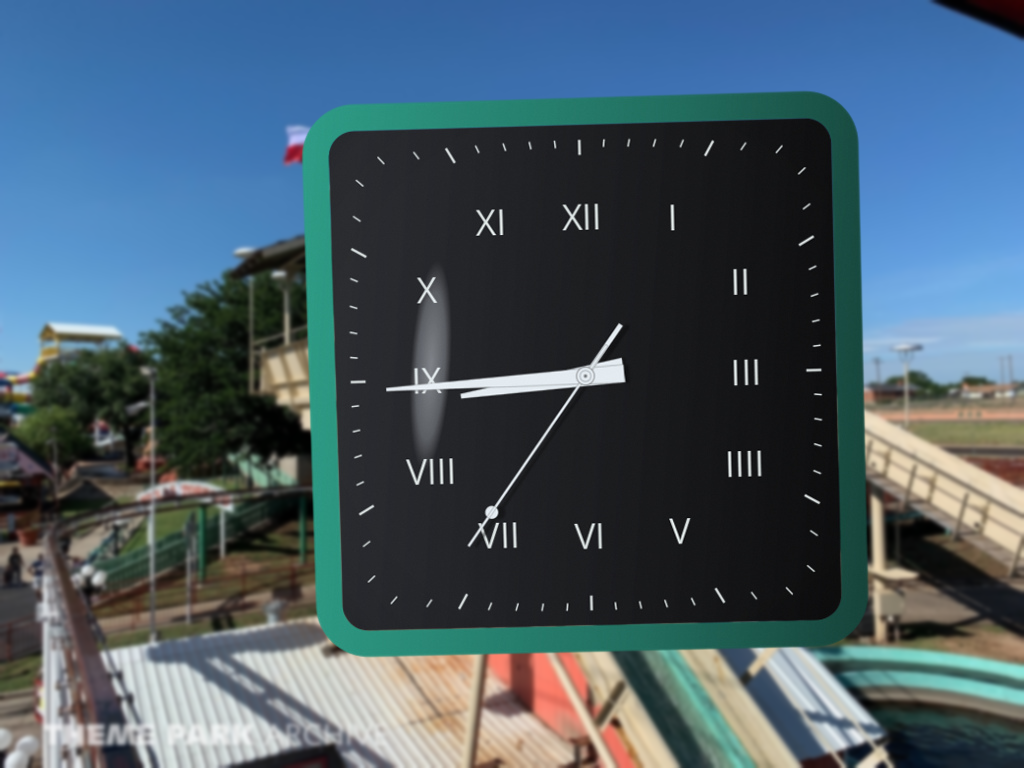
8h44m36s
